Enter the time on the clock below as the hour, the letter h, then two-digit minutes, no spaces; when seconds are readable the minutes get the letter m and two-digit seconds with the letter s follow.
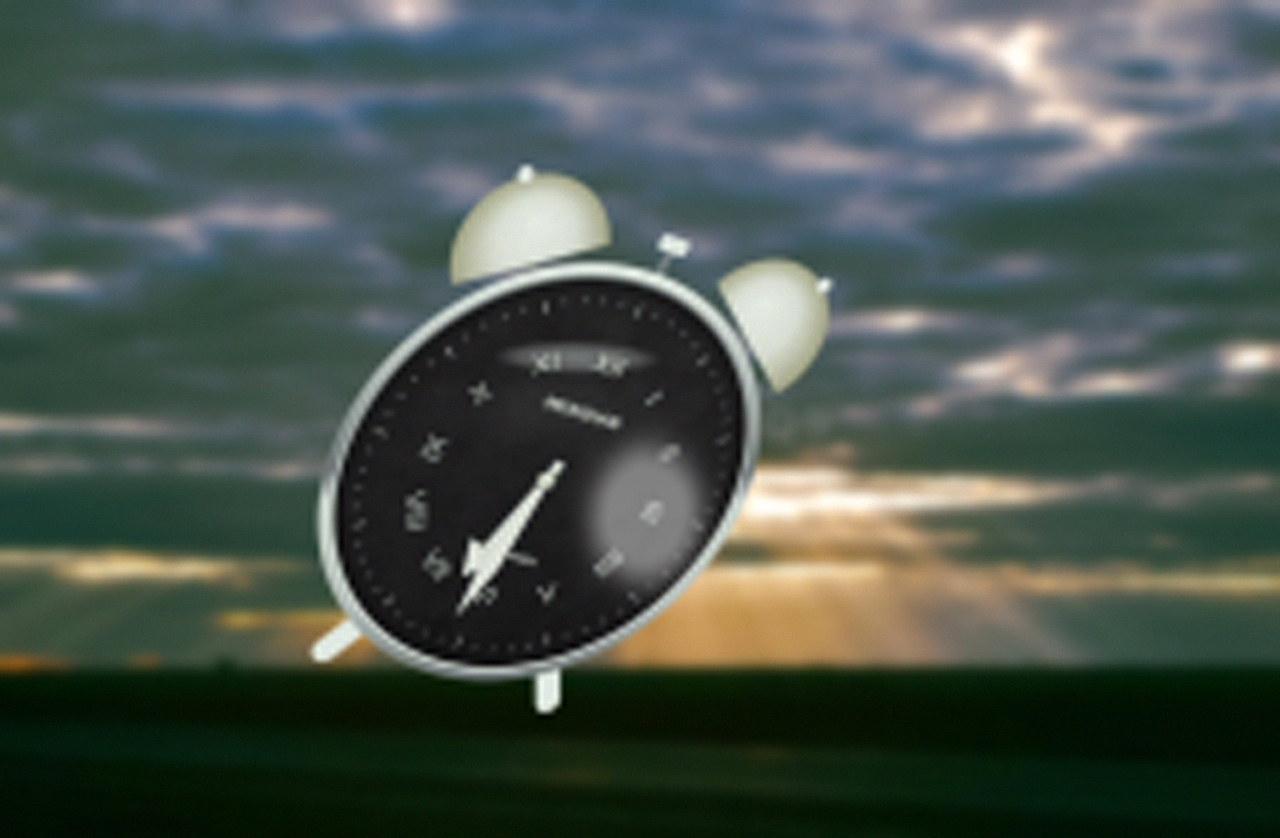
6h31
